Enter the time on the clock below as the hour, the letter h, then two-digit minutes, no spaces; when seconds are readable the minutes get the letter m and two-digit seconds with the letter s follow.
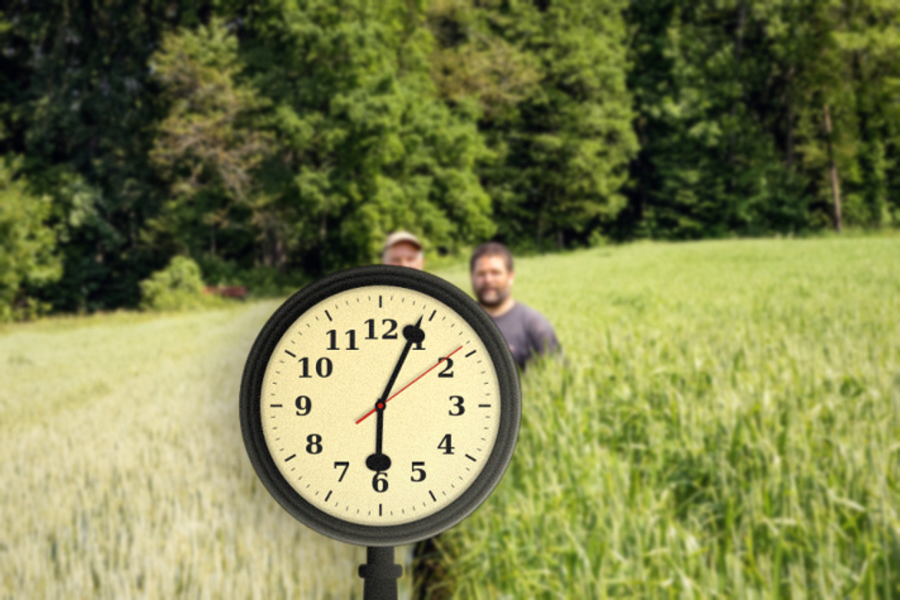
6h04m09s
